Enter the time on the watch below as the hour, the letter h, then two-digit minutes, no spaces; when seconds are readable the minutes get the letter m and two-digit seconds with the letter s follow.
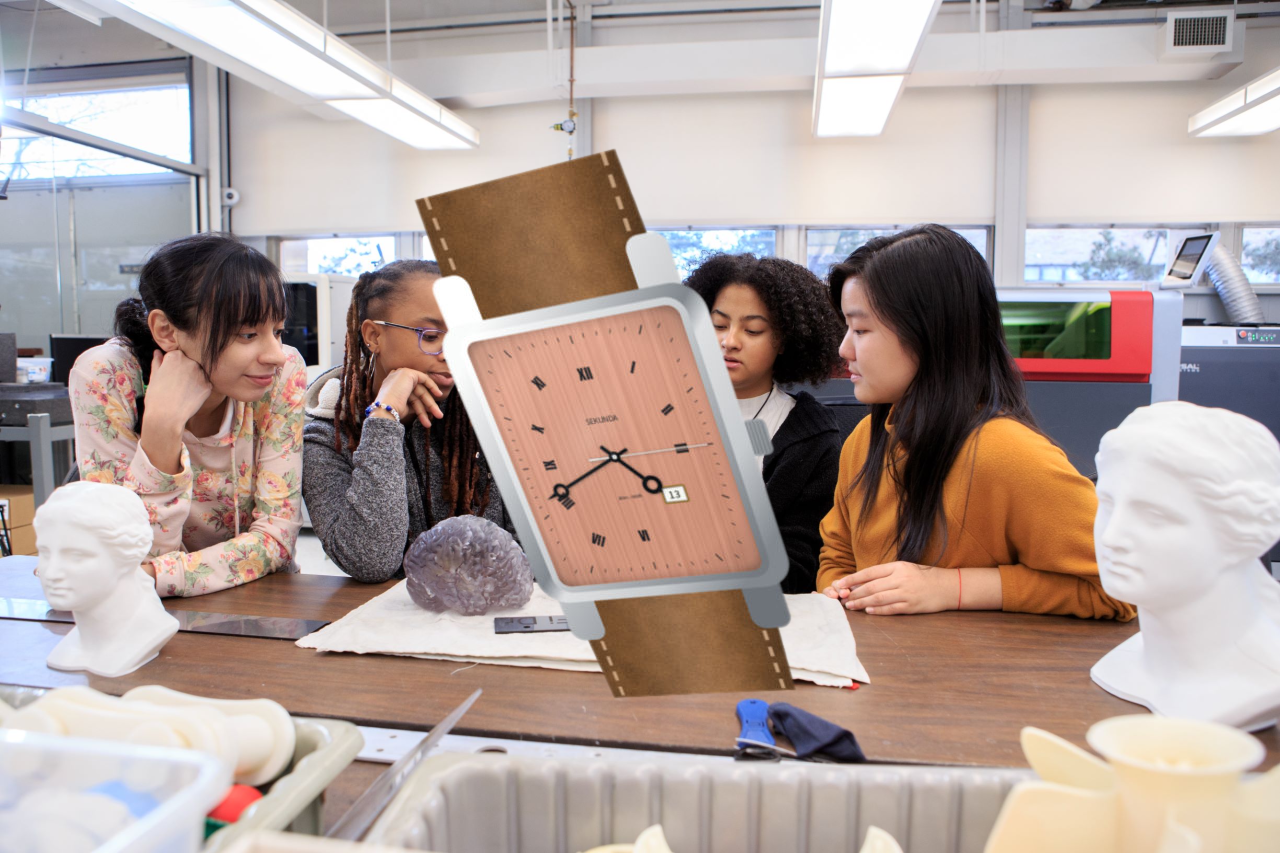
4h41m15s
